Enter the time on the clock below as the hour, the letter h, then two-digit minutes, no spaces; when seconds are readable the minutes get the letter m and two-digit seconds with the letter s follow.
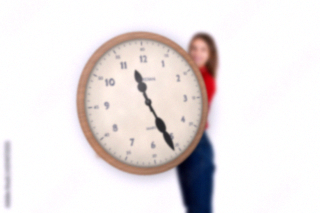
11h26
